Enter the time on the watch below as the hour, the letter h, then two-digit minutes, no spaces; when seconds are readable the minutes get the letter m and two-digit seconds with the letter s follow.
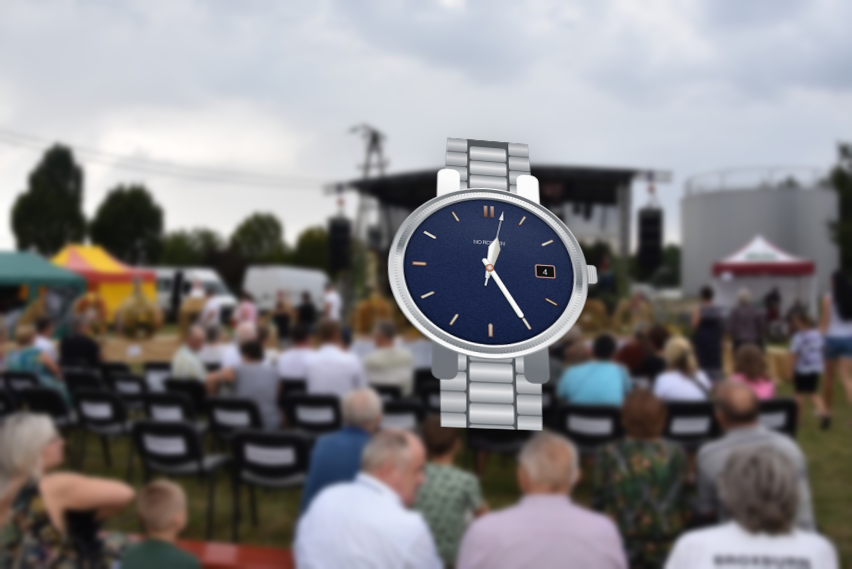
12h25m02s
